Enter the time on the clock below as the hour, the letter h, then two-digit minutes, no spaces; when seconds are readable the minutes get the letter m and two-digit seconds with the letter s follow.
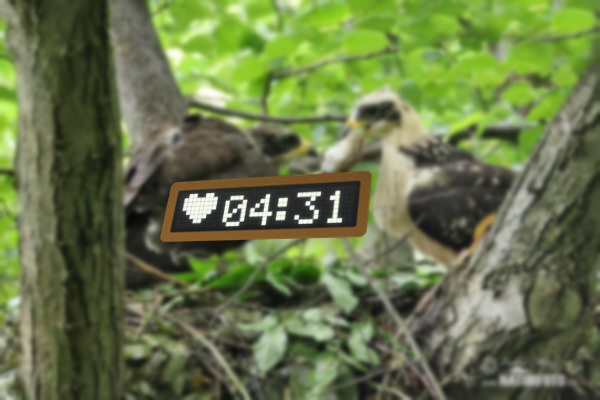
4h31
